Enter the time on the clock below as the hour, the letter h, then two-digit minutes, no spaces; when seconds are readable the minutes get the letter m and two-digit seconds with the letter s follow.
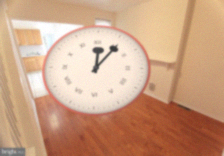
12h06
